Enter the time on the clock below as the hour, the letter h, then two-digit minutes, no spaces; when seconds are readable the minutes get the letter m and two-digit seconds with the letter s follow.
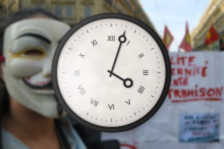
4h03
